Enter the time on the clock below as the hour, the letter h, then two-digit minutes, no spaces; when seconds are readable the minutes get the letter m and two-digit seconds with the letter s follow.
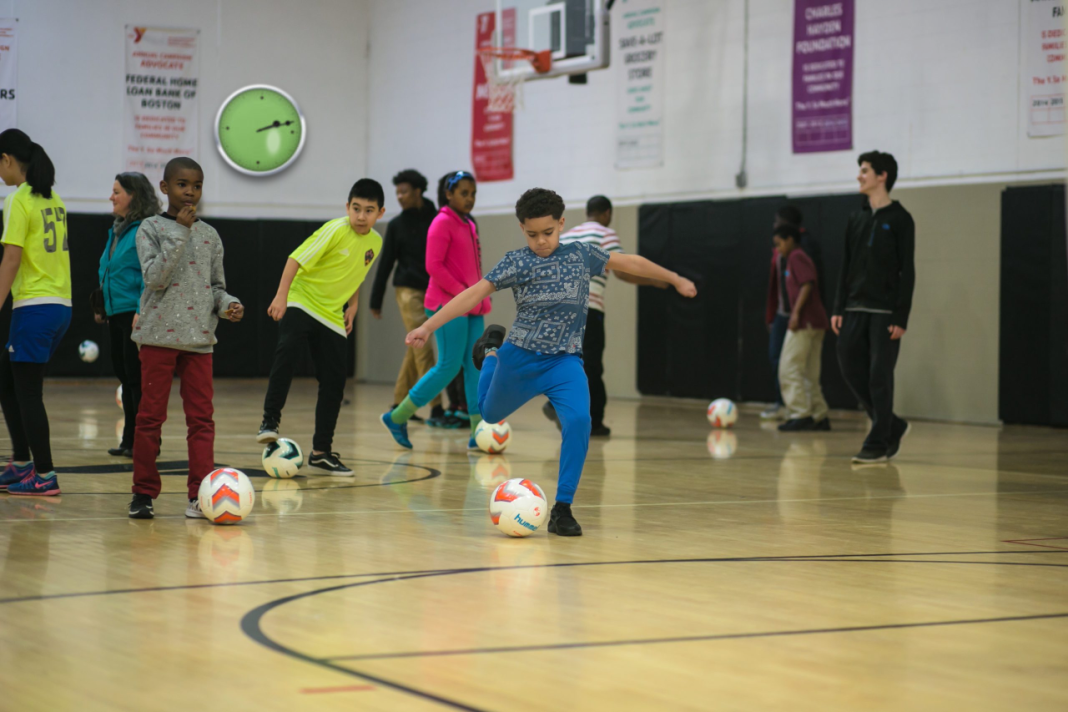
2h12
